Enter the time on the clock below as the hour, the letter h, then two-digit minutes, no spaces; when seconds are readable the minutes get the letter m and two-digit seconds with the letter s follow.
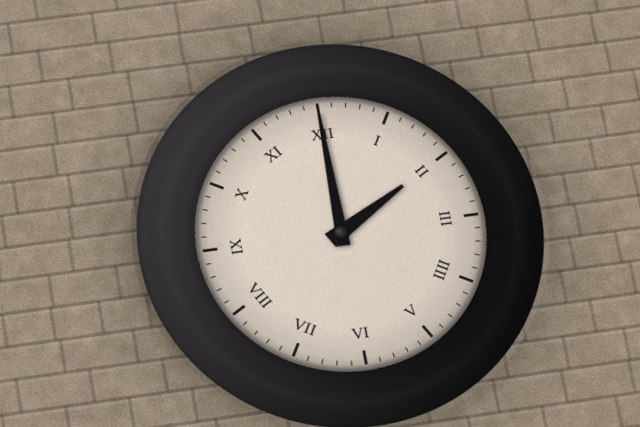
2h00
